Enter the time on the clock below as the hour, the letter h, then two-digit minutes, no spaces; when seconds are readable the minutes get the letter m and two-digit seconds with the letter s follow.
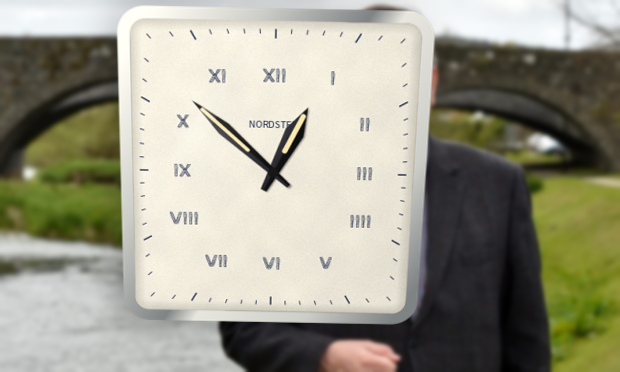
12h52
